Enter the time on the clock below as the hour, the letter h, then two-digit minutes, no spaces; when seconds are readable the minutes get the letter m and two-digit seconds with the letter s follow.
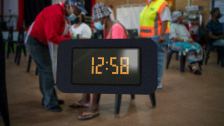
12h58
